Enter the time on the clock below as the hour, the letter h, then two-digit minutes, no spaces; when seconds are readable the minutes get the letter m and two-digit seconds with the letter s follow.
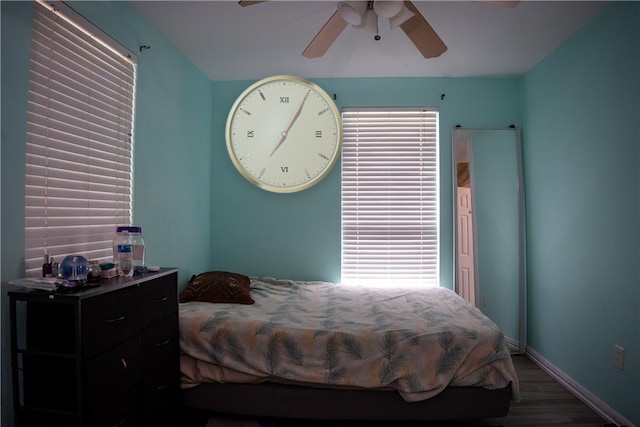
7h05
